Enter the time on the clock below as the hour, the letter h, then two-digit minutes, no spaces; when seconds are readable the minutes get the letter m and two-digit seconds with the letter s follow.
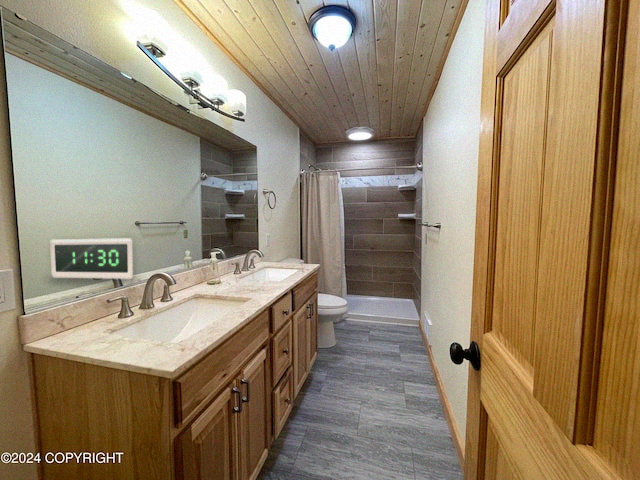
11h30
